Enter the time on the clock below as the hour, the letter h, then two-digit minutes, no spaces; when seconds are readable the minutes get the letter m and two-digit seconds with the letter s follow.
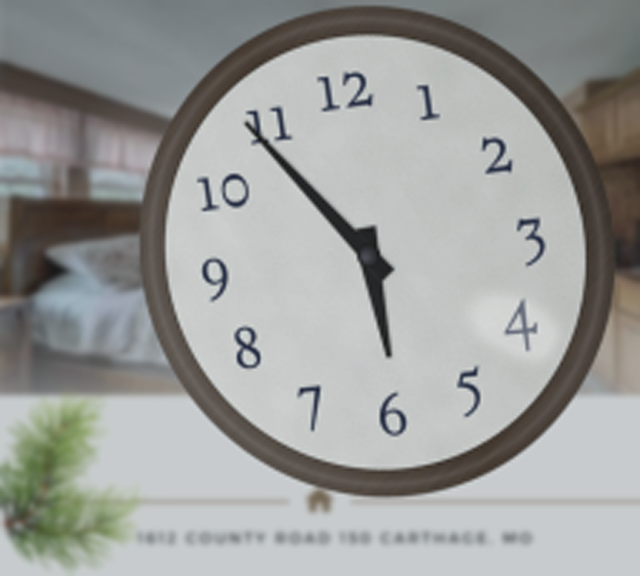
5h54
